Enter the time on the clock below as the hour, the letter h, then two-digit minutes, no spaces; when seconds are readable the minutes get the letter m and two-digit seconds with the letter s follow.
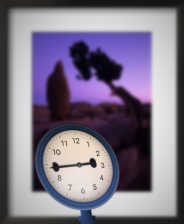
2h44
